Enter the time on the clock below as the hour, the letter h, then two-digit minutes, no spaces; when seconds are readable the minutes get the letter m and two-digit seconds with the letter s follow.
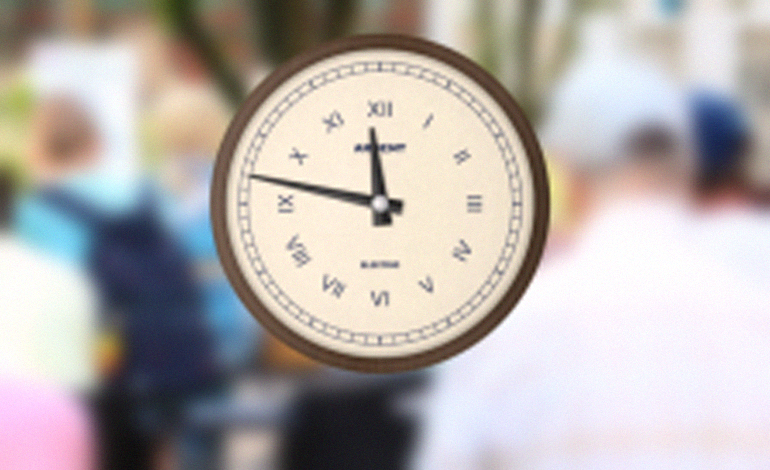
11h47
